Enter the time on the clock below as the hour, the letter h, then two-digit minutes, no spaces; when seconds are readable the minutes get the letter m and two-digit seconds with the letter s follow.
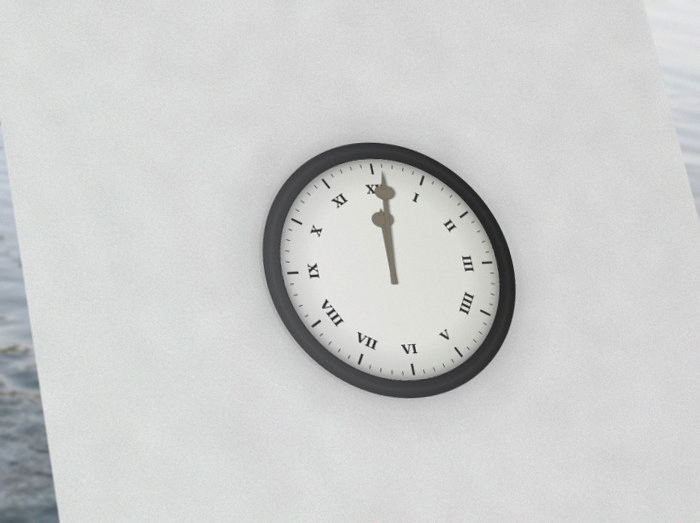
12h01
